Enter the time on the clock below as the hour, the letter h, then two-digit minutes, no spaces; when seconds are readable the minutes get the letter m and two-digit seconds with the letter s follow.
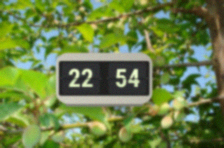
22h54
